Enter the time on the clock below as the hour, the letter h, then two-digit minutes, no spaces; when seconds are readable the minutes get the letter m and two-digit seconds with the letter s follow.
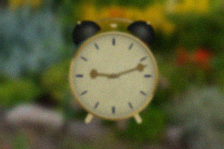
9h12
